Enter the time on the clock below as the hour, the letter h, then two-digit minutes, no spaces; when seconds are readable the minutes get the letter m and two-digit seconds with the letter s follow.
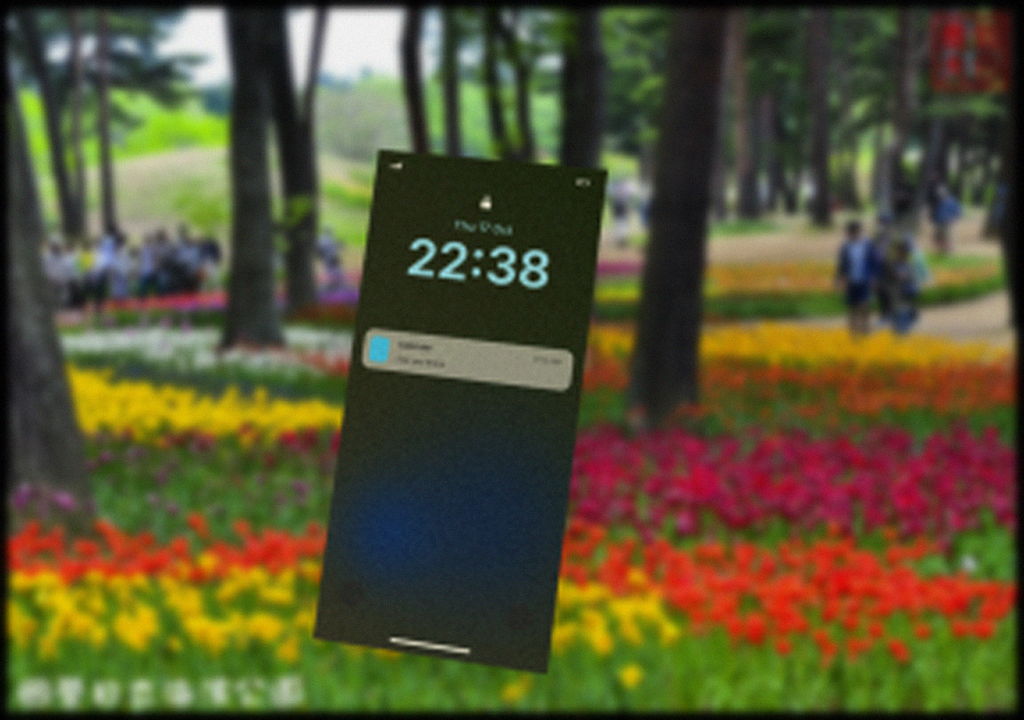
22h38
